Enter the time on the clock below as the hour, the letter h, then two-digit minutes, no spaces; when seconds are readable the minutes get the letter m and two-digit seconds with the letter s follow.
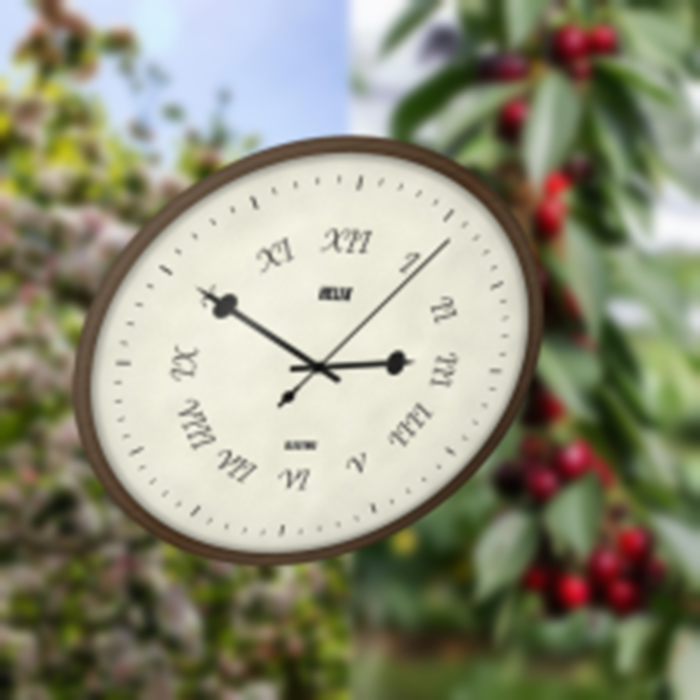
2h50m06s
